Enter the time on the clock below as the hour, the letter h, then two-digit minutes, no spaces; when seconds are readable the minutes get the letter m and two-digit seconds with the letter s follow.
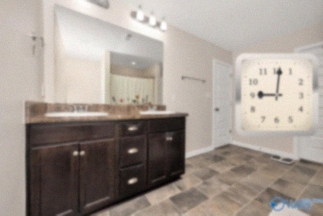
9h01
